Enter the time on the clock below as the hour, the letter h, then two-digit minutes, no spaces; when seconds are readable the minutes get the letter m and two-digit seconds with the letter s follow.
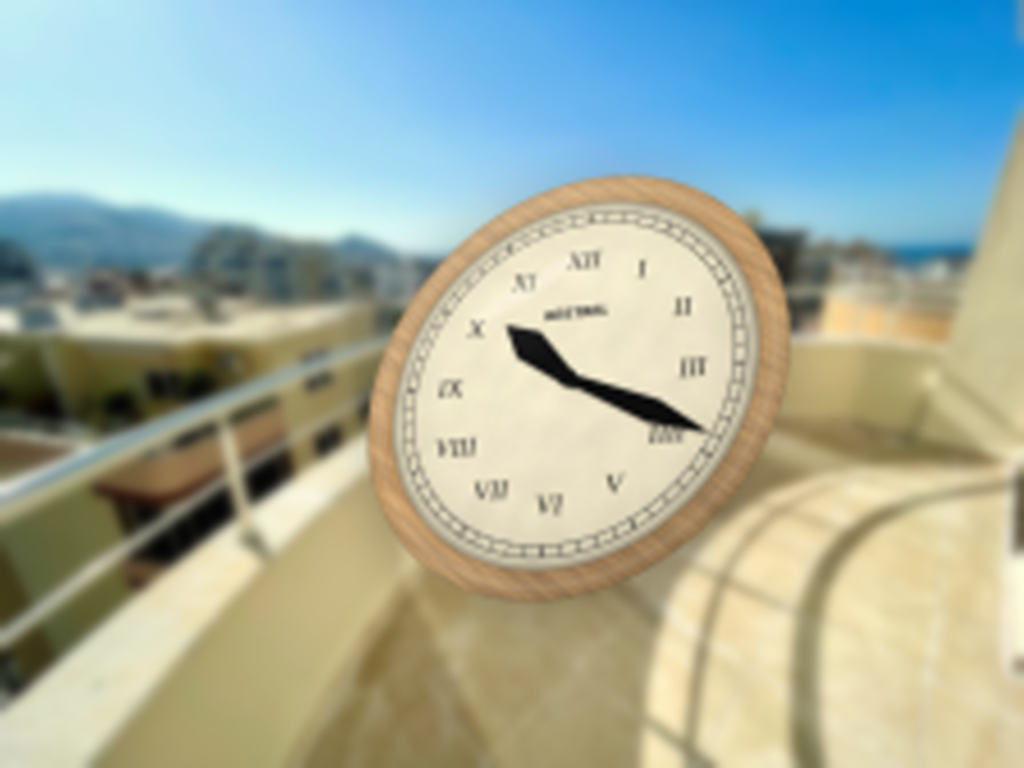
10h19
